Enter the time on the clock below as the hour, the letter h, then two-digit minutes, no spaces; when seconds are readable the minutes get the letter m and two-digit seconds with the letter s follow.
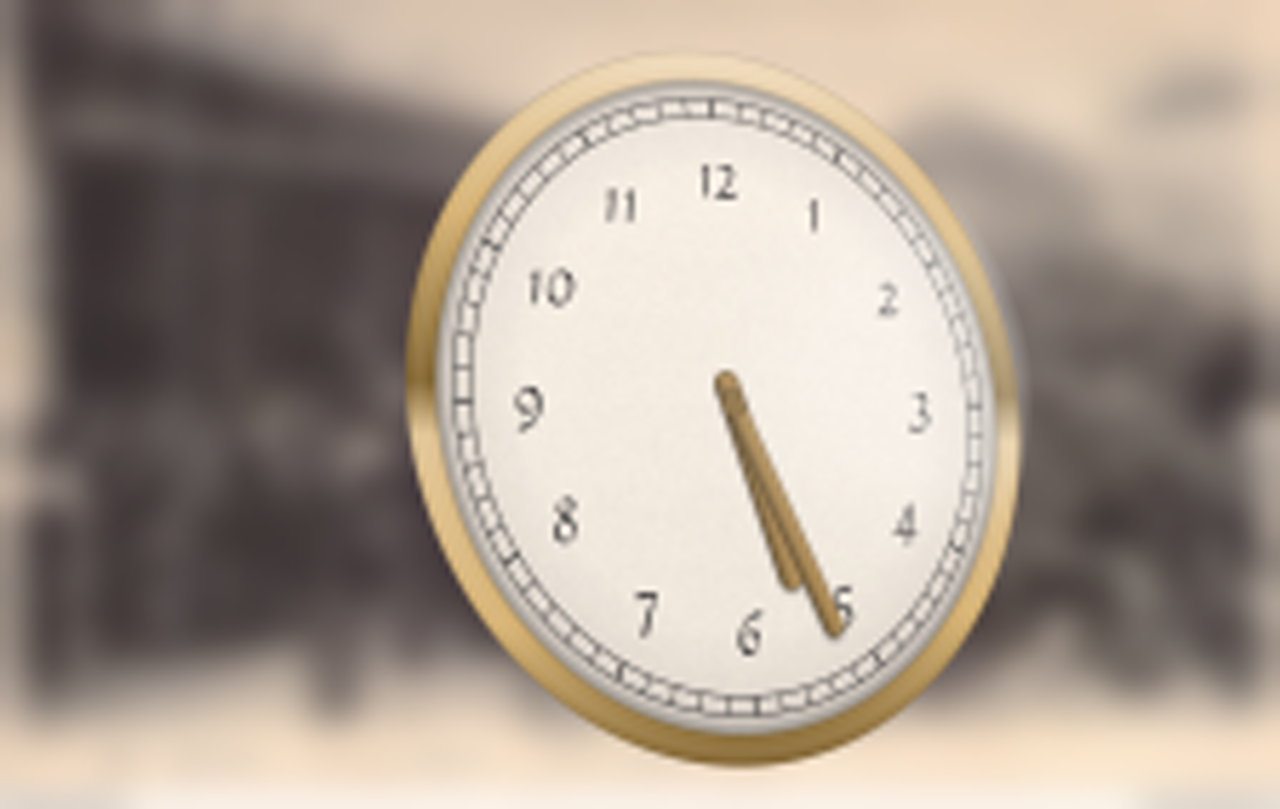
5h26
